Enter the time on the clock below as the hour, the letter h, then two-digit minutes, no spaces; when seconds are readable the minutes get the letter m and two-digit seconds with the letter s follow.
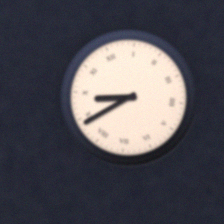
9h44
